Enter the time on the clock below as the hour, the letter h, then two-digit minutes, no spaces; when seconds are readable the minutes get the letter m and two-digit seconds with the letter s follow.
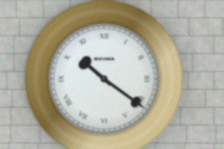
10h21
